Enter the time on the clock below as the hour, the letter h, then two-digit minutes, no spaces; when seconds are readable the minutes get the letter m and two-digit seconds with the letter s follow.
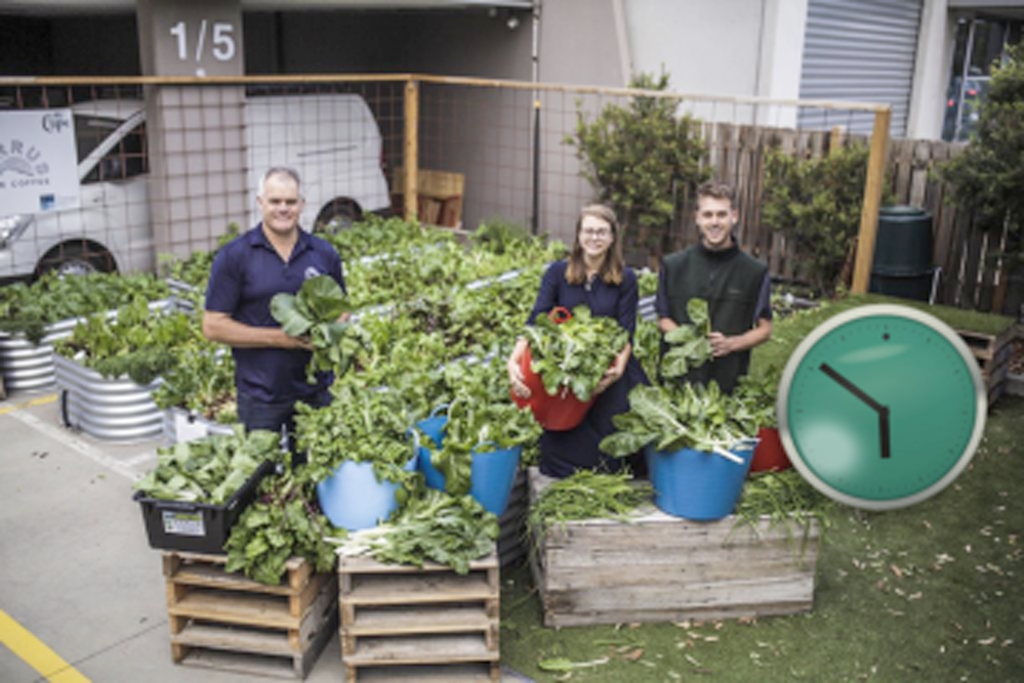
5h51
